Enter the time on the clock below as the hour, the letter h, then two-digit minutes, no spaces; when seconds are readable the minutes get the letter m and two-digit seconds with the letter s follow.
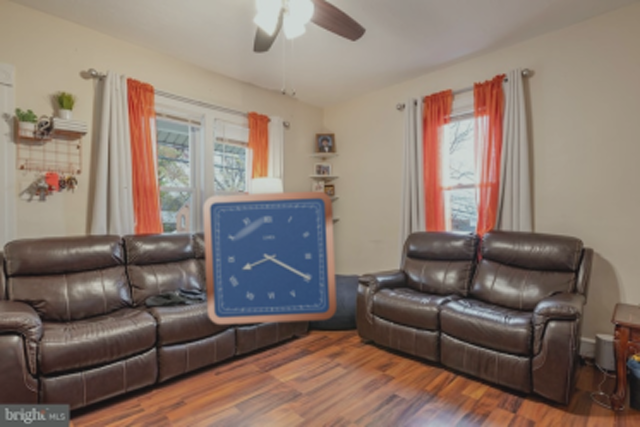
8h20
